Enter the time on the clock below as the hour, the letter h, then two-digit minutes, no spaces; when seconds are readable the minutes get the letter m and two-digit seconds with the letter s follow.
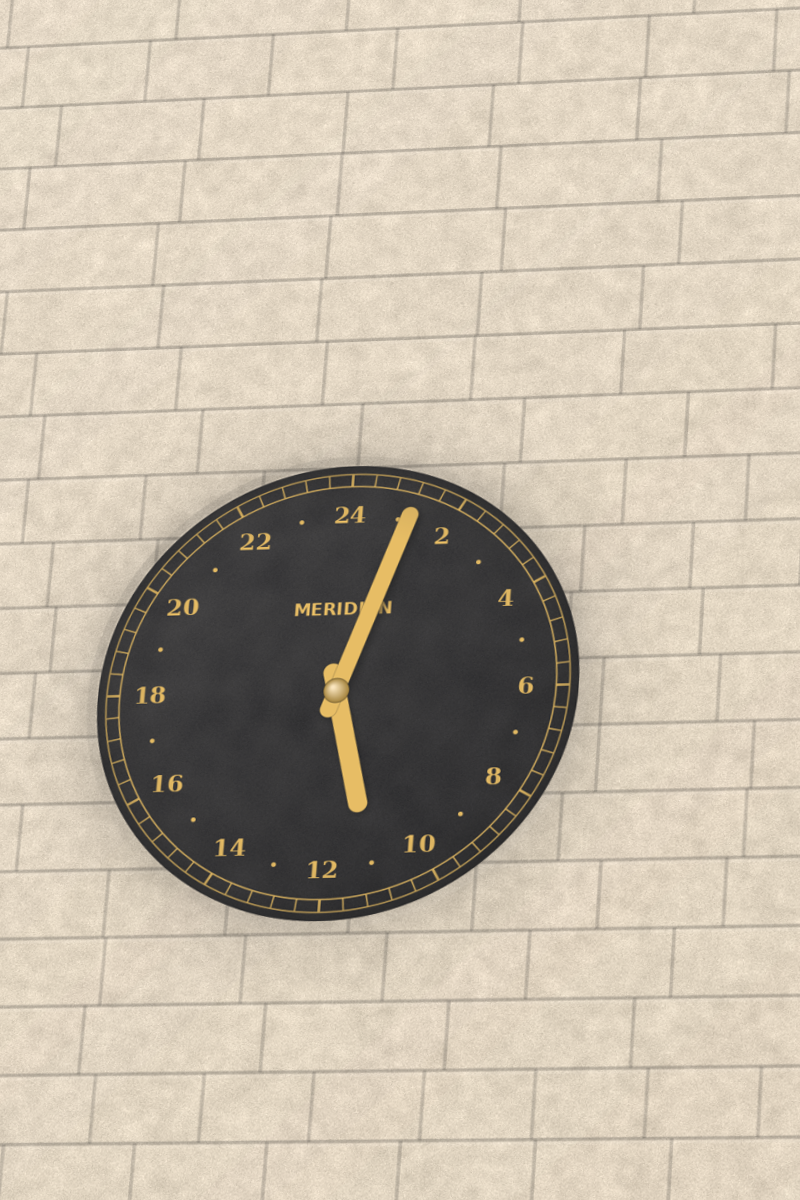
11h03
